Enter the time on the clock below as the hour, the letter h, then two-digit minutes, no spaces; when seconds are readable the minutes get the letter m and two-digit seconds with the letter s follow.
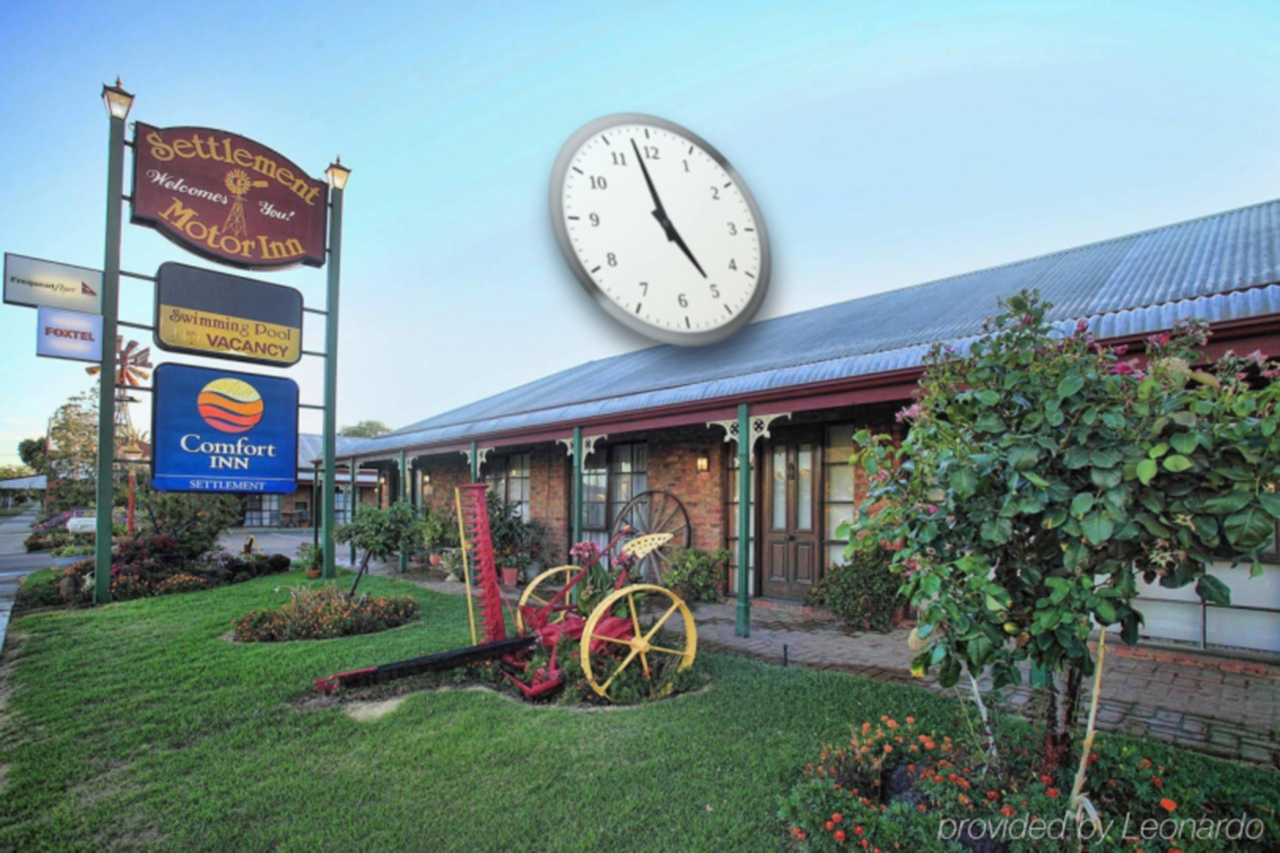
4h58
